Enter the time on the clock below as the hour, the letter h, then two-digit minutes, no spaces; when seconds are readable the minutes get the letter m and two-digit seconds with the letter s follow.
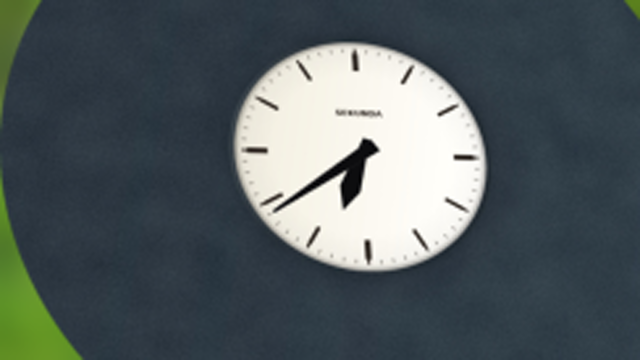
6h39
